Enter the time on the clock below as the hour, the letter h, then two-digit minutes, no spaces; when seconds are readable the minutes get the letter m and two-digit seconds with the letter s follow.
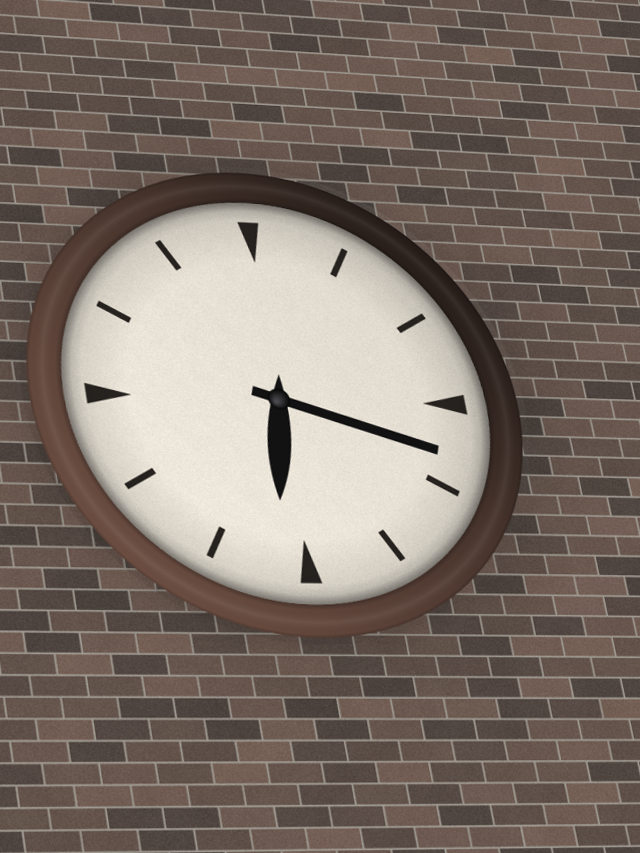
6h18
